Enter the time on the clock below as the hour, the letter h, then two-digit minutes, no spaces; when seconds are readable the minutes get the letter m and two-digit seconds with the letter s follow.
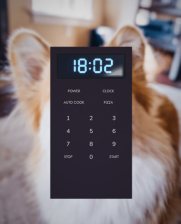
18h02
